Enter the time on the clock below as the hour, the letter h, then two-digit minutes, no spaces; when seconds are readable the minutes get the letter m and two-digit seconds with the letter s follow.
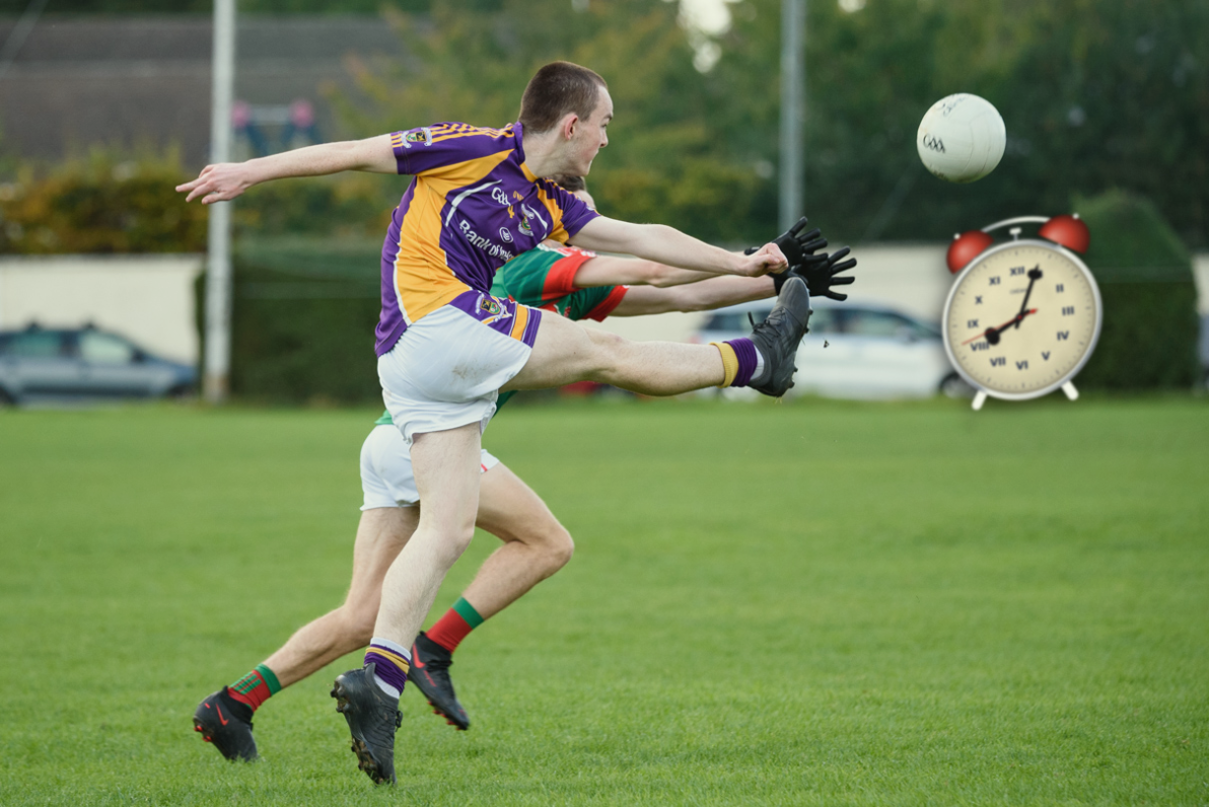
8h03m42s
